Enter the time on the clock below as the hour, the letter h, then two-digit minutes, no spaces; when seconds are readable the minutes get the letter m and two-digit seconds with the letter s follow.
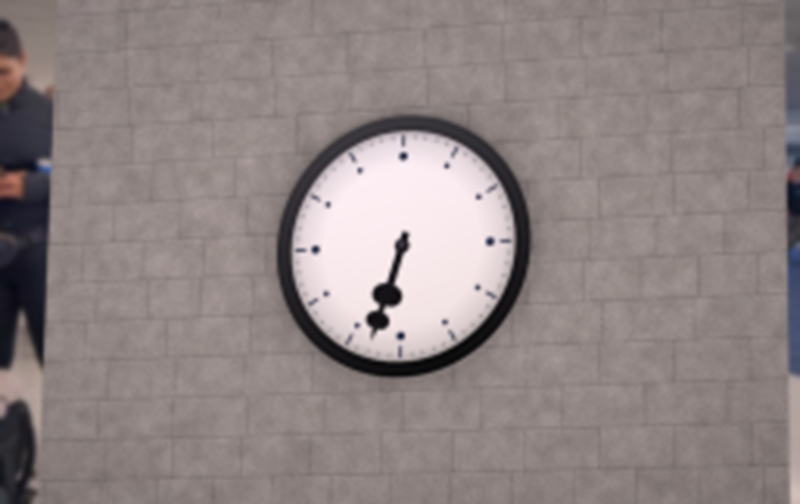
6h33
